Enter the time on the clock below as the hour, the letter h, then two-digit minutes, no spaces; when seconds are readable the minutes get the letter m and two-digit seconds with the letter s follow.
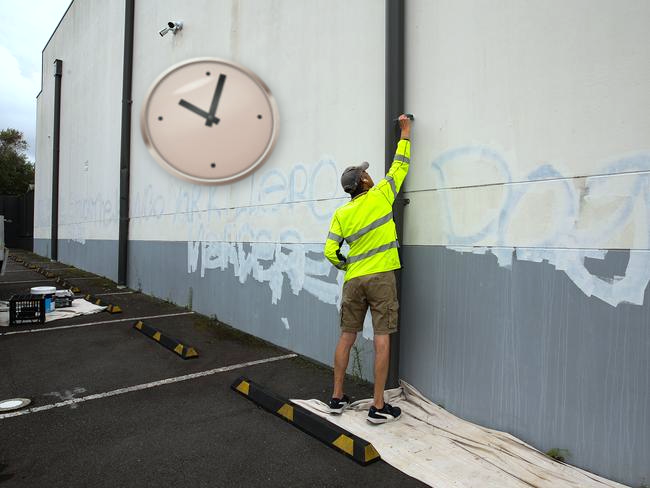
10h03
